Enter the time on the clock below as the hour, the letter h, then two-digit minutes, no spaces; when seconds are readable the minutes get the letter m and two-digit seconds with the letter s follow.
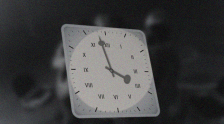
3h58
